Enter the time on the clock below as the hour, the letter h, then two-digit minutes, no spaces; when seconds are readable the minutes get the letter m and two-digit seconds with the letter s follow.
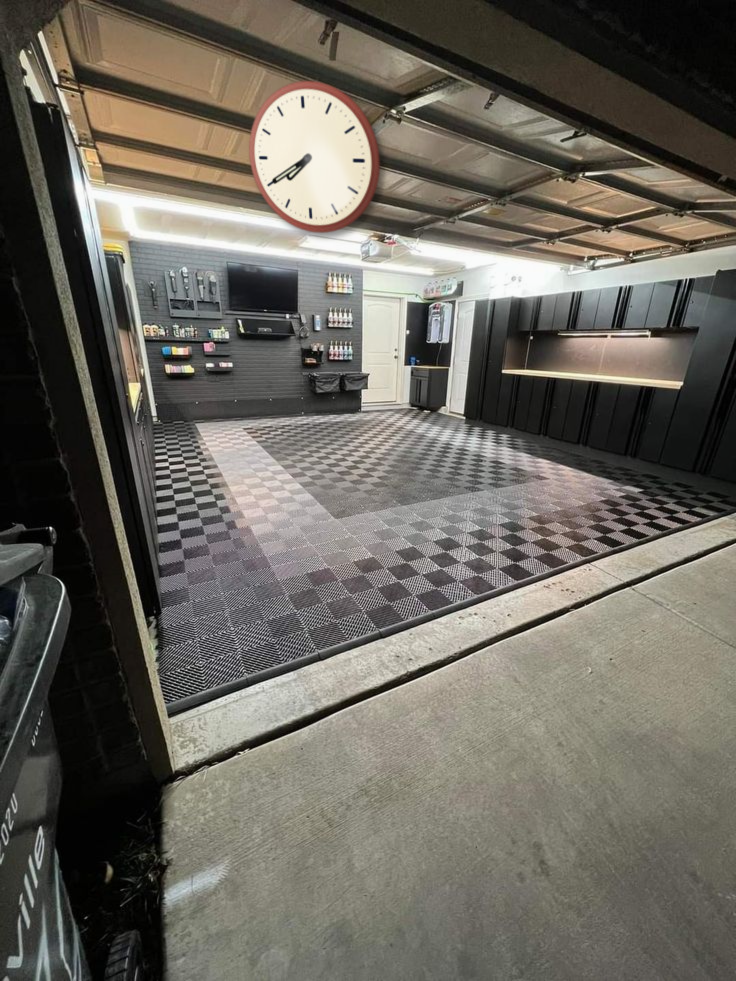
7h40
